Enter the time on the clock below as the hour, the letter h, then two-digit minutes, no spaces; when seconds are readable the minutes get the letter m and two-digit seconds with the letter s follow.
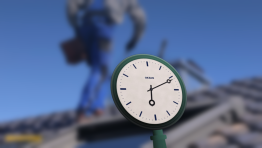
6h11
